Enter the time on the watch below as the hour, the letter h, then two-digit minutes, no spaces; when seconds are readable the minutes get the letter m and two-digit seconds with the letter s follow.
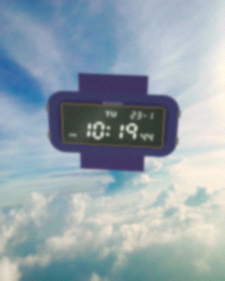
10h19
